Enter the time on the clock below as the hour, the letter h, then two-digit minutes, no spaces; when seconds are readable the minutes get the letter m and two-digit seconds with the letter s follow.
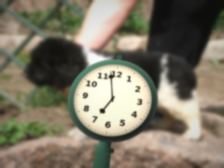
6h58
